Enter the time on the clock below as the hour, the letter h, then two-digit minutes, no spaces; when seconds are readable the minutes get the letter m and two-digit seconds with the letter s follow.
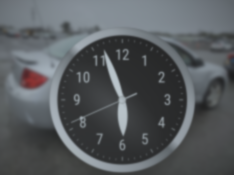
5h56m41s
